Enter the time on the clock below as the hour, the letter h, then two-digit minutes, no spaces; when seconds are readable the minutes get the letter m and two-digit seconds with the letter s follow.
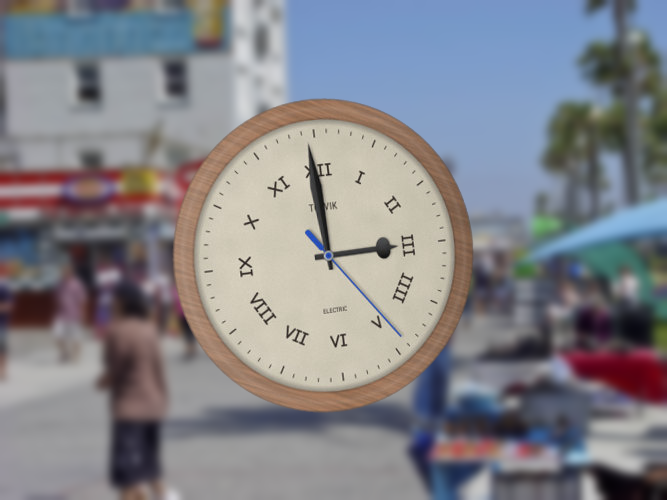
2h59m24s
